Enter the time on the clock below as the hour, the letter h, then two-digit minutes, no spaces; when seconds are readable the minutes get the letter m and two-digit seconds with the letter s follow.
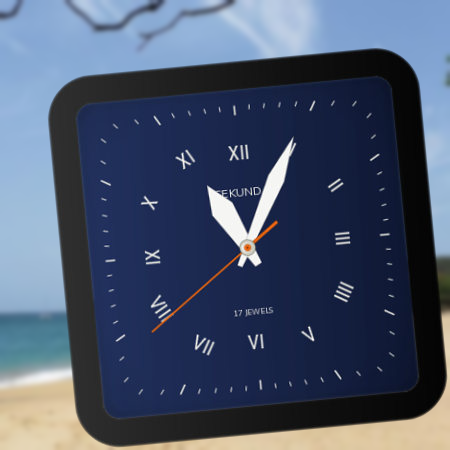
11h04m39s
